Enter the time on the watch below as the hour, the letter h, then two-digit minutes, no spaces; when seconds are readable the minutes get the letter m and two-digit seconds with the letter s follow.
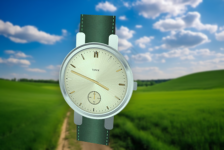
3h48
